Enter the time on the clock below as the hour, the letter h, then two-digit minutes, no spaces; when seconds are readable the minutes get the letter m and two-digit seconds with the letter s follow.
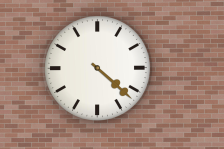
4h22
